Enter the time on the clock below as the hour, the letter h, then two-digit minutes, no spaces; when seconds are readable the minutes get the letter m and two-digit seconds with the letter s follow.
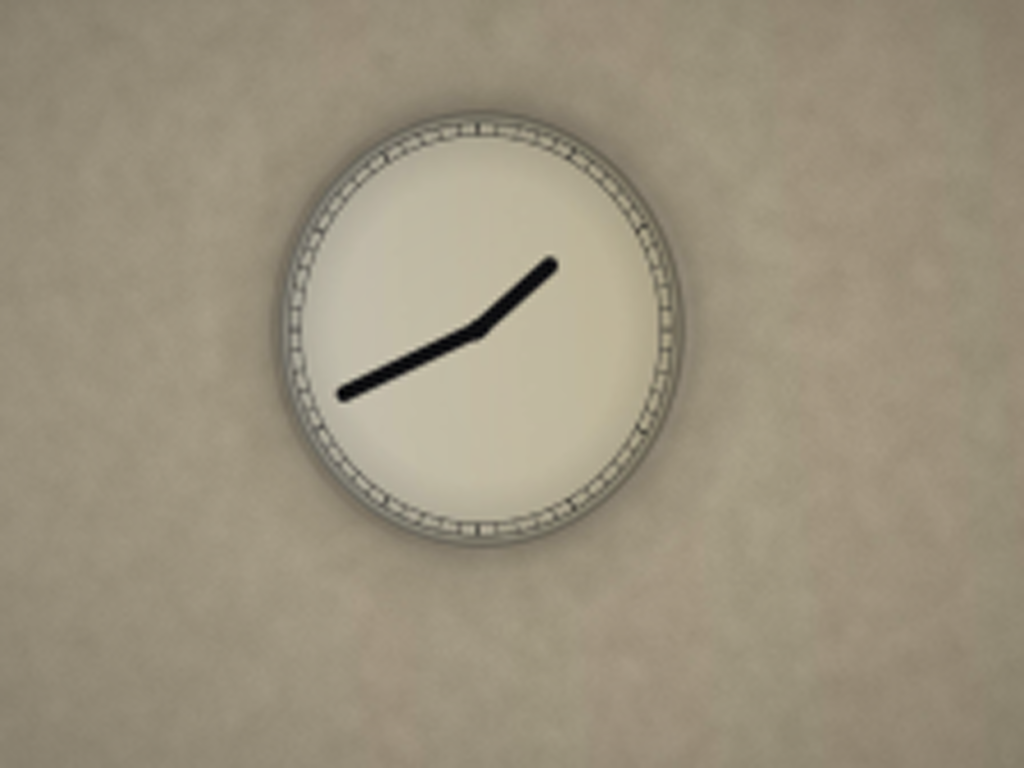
1h41
